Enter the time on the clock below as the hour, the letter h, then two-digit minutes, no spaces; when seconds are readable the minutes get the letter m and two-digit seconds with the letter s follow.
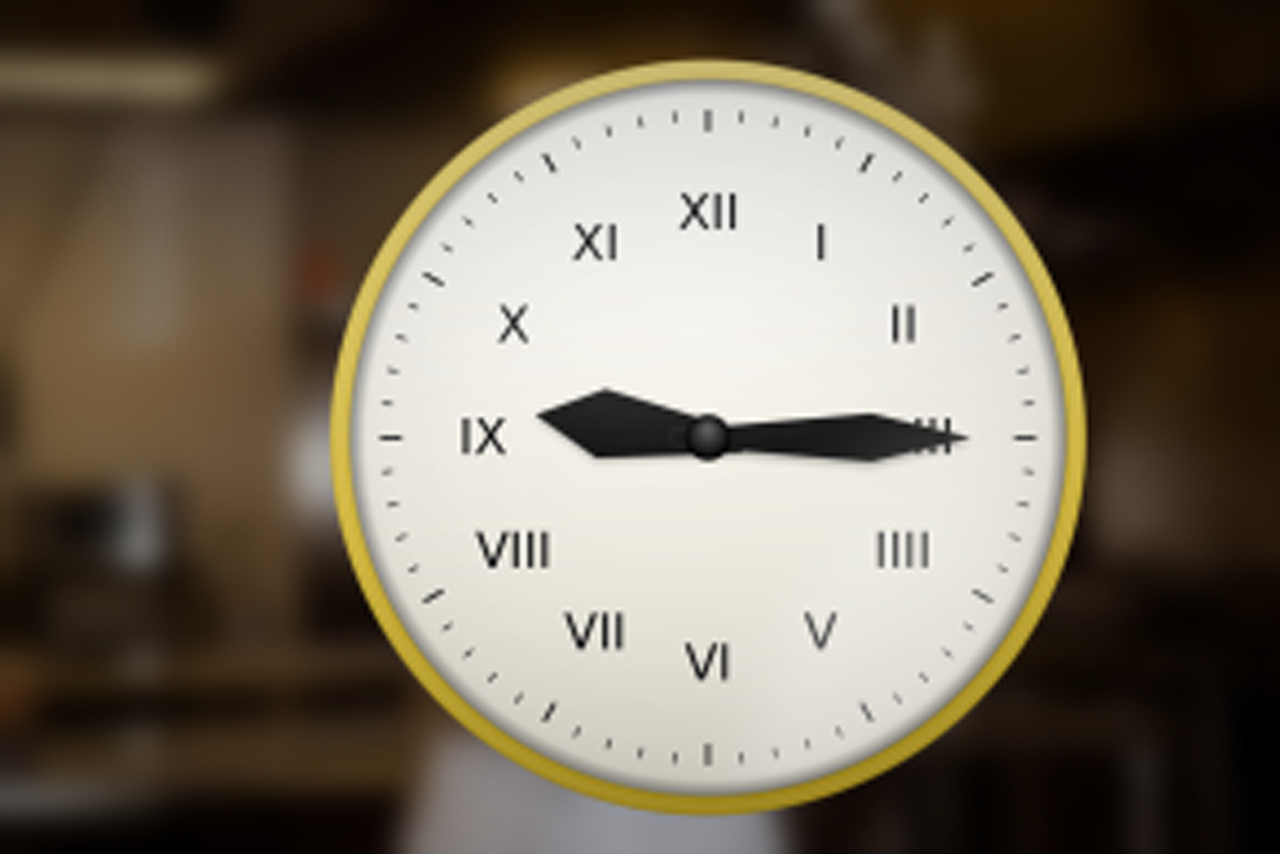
9h15
